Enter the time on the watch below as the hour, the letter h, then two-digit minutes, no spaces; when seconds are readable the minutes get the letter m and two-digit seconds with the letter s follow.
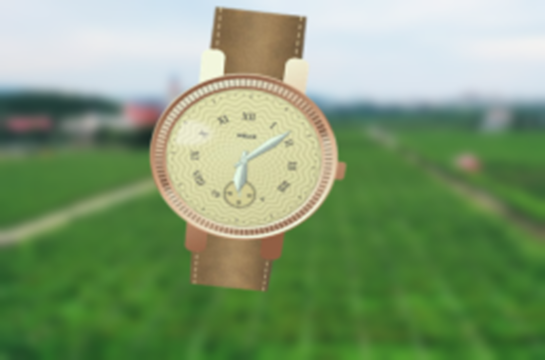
6h08
